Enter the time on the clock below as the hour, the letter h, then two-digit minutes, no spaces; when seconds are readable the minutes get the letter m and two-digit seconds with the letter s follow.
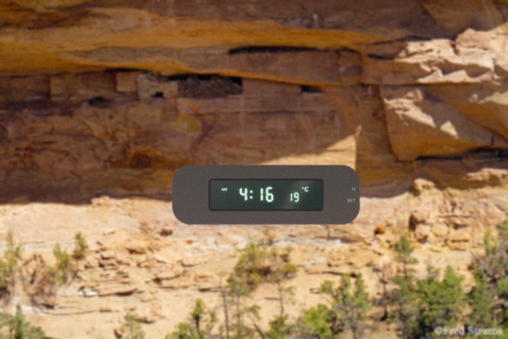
4h16
